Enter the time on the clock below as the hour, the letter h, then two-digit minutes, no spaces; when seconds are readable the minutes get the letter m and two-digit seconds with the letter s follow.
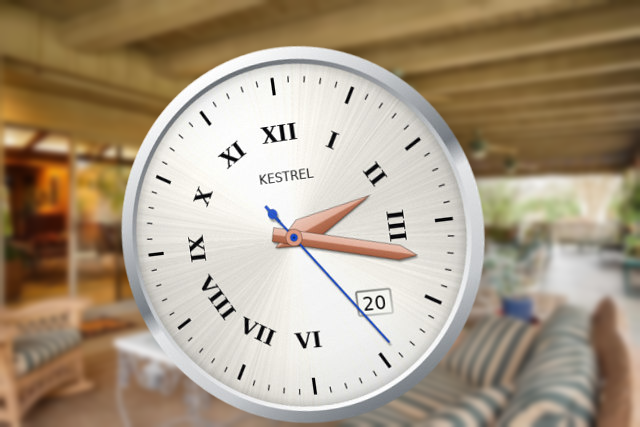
2h17m24s
